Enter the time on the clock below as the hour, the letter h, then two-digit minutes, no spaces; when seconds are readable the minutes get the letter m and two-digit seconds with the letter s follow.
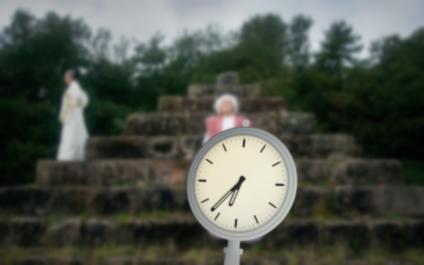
6h37
